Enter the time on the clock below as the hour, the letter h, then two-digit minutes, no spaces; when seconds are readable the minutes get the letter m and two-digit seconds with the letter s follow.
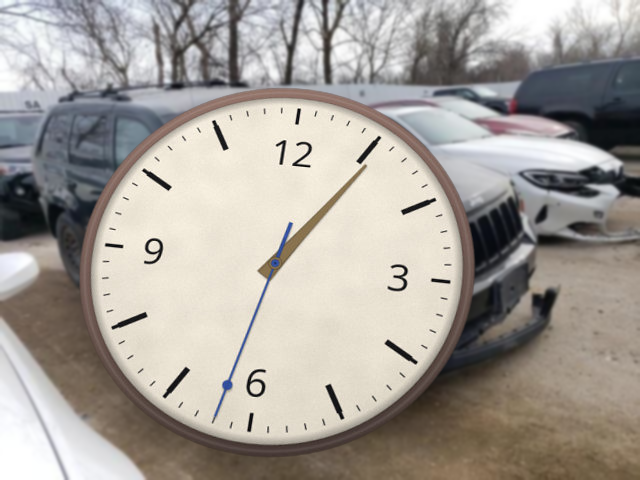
1h05m32s
